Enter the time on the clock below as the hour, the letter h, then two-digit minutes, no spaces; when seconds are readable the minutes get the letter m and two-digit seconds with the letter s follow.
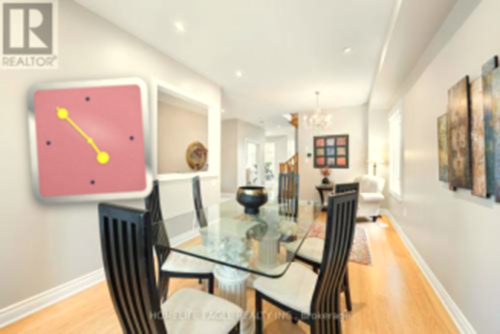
4h53
